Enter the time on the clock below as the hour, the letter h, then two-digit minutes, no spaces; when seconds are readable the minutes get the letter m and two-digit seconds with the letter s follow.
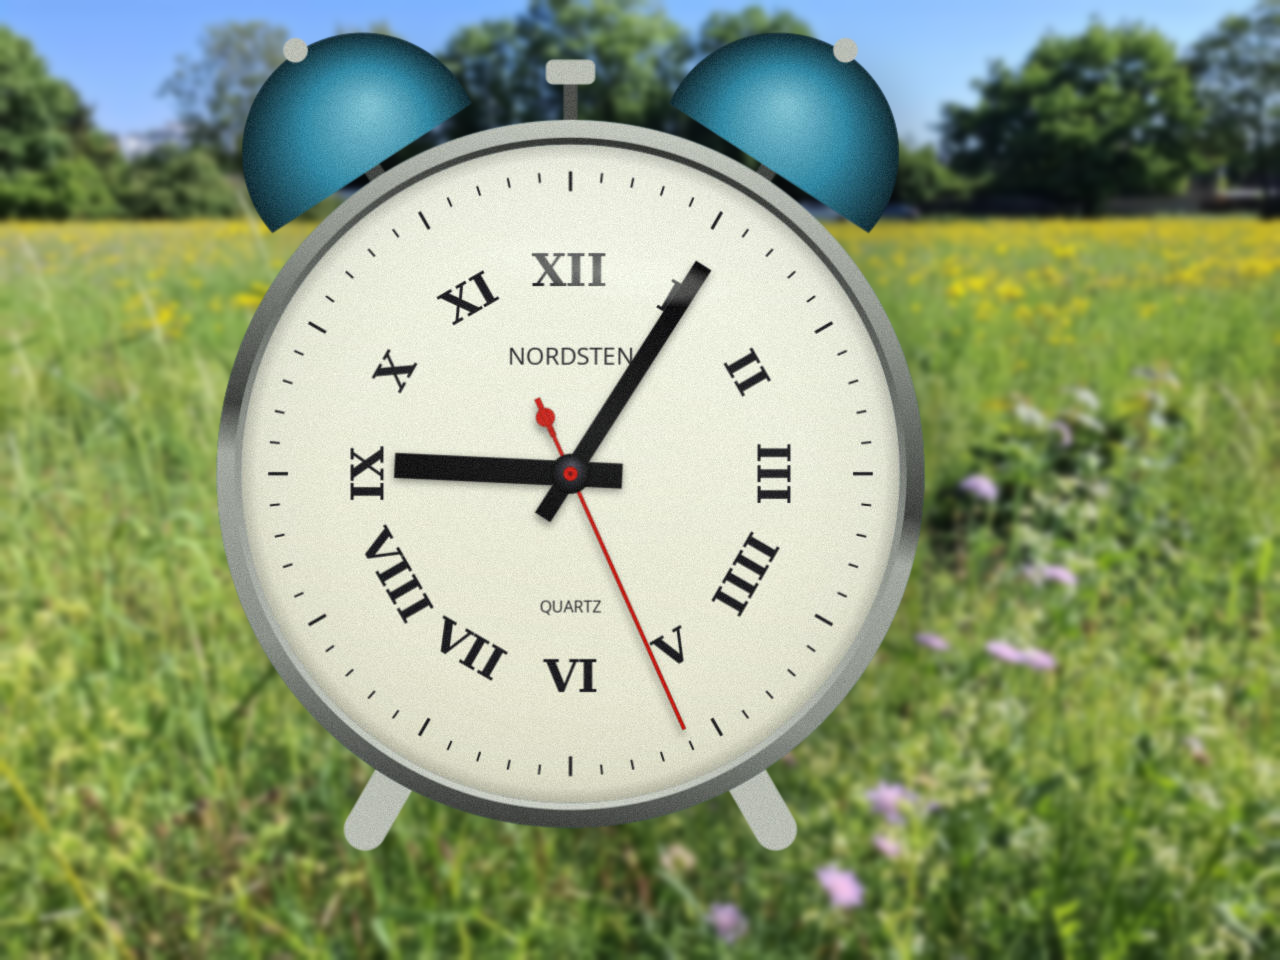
9h05m26s
